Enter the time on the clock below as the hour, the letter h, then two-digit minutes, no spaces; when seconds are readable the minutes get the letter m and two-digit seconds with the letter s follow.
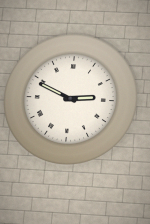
2h49
